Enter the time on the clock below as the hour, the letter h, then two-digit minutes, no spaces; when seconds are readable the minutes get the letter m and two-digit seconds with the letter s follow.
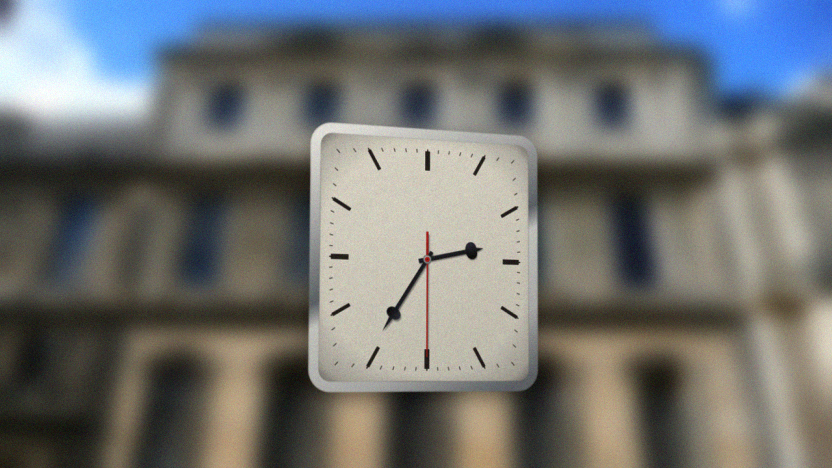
2h35m30s
